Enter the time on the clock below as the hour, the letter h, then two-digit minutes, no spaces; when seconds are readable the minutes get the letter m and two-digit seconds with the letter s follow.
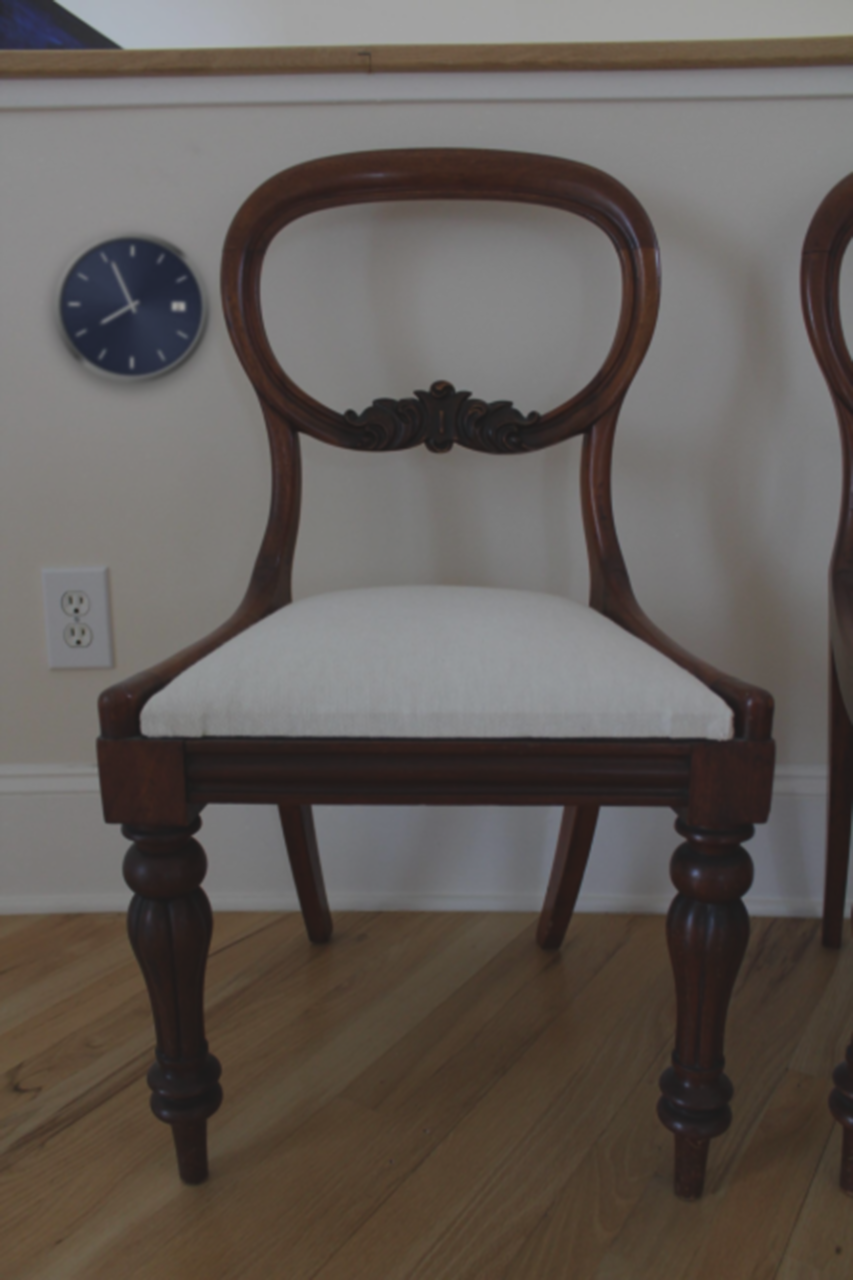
7h56
